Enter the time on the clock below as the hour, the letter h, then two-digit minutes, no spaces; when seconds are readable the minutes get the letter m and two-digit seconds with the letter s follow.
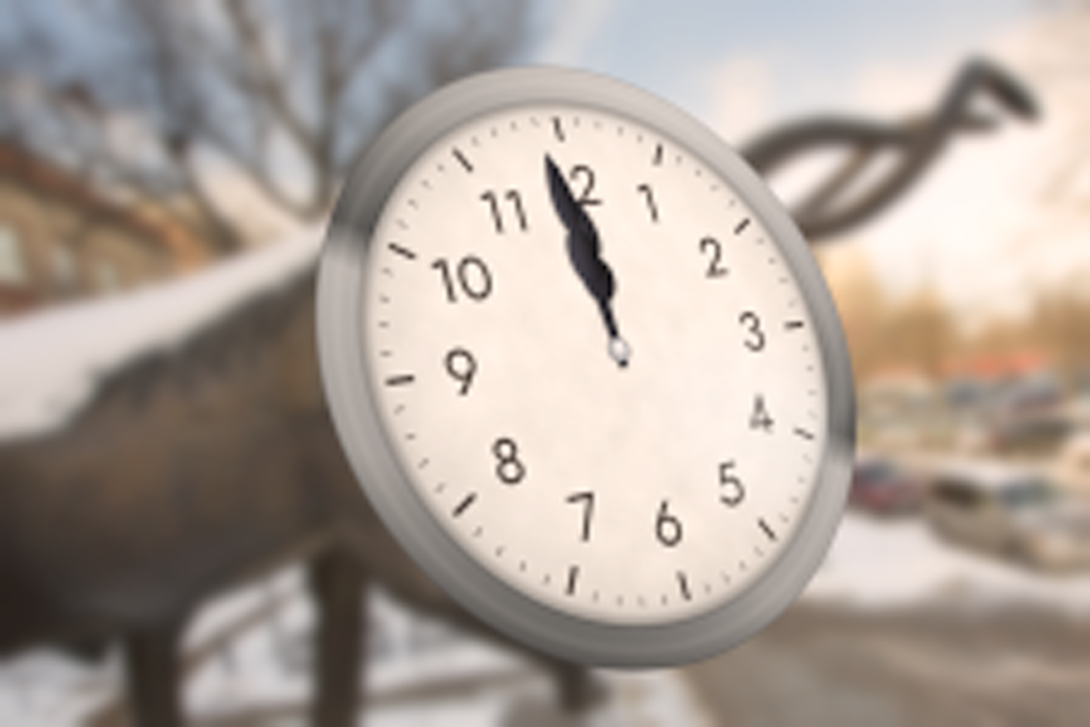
11h59
